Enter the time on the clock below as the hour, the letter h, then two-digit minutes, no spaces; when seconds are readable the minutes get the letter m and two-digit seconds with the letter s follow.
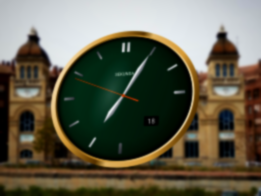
7h04m49s
